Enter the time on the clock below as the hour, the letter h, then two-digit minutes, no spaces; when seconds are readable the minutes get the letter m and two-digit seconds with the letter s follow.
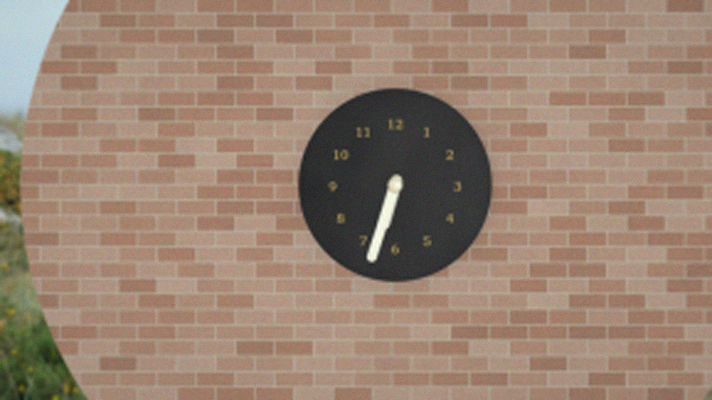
6h33
